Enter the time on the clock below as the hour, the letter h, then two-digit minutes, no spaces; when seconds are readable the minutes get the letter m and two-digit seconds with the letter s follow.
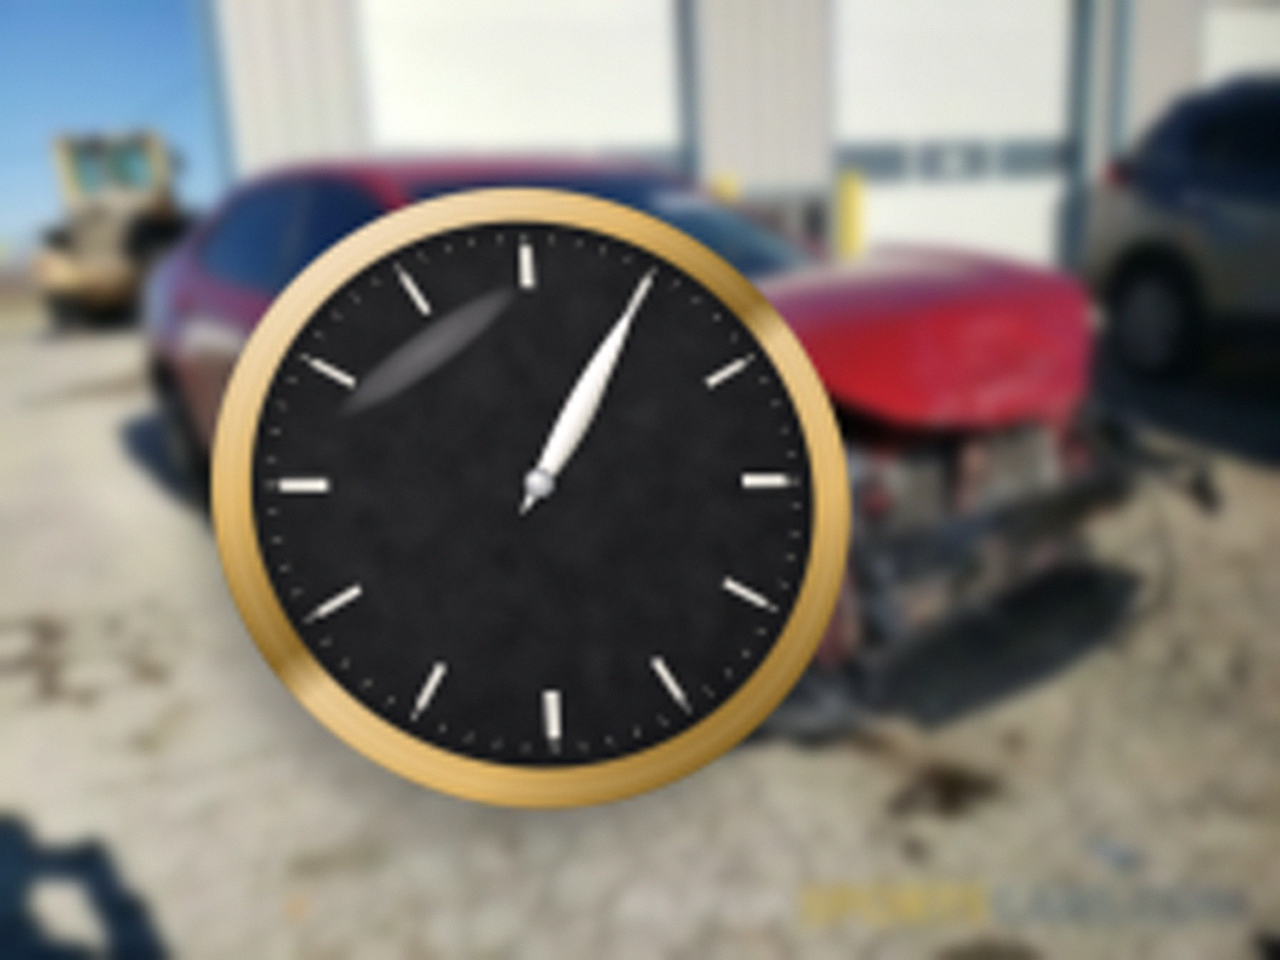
1h05
